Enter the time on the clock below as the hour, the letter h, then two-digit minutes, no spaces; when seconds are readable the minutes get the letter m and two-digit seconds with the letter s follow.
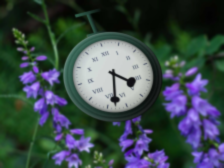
4h33
